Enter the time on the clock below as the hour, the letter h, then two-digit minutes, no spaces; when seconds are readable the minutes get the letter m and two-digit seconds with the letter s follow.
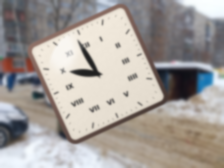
9h59
